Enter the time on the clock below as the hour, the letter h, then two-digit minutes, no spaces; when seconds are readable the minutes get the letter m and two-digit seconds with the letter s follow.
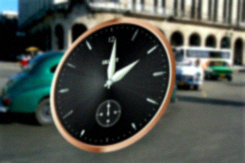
2h01
